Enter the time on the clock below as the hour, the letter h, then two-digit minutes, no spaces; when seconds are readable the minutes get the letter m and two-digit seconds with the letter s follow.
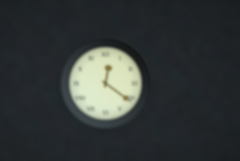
12h21
